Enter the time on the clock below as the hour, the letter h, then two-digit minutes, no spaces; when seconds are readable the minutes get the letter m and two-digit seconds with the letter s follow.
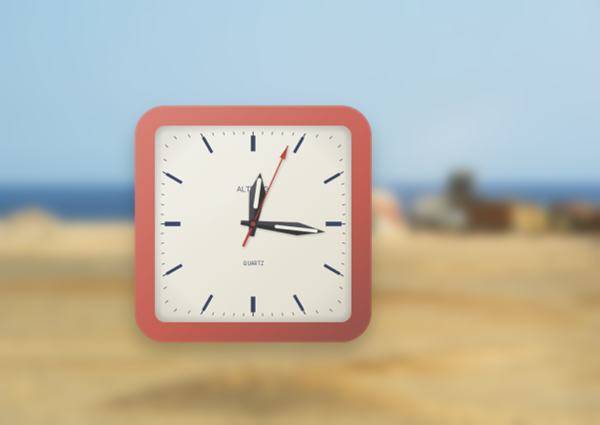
12h16m04s
